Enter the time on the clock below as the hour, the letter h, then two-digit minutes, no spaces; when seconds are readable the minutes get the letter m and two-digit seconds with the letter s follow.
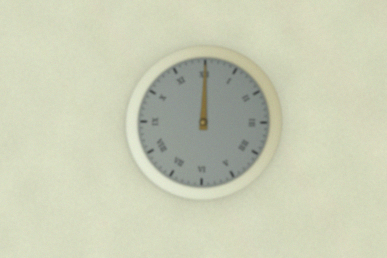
12h00
